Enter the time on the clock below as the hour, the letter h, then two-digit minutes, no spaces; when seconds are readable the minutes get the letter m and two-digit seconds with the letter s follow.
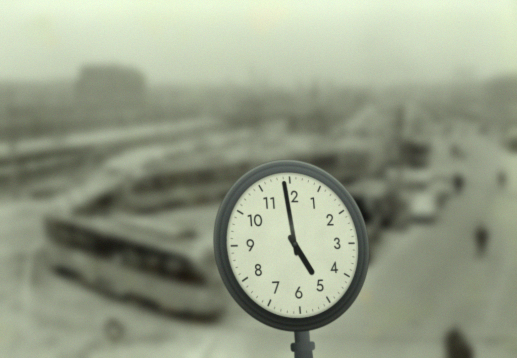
4h59
